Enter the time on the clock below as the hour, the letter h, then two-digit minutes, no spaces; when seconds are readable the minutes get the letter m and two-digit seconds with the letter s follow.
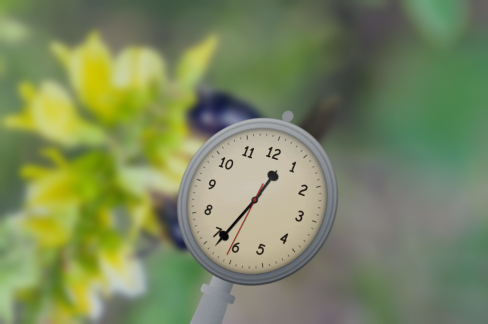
12h33m31s
